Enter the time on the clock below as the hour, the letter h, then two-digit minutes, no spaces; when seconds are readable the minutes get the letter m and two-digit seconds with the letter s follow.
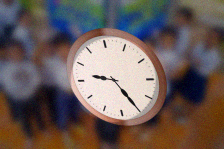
9h25
